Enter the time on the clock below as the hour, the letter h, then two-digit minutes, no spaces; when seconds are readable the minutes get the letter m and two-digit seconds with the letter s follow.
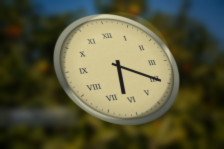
6h20
